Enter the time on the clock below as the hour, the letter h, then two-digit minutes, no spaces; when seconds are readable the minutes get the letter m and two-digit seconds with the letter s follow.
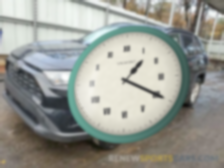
1h20
